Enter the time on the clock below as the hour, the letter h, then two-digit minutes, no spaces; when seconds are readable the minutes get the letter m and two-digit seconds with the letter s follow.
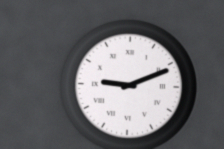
9h11
